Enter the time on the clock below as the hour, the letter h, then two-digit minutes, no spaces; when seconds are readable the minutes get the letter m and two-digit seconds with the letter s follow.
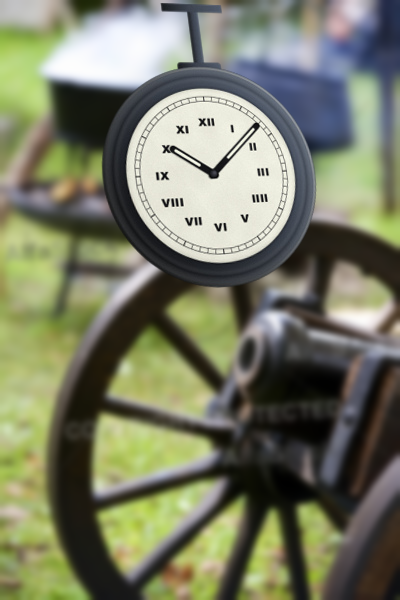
10h08
